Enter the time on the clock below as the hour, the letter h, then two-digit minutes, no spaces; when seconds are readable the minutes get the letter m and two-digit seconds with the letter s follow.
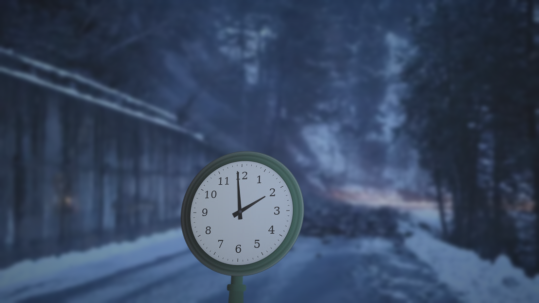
1h59
